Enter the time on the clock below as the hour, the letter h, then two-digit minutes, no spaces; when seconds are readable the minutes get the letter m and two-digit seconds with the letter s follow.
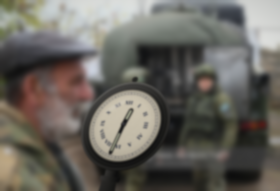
12h32
